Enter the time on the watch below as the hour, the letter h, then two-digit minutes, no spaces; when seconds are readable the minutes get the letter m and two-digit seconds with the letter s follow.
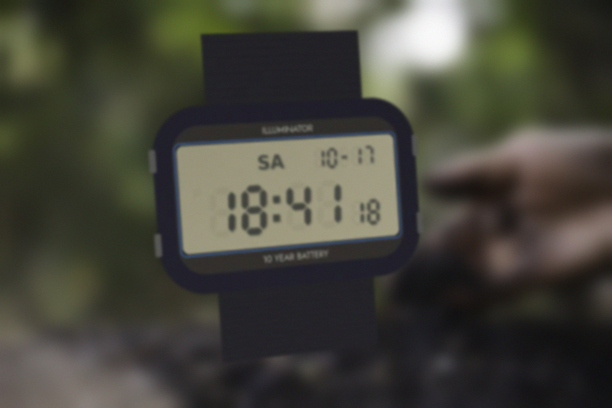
18h41m18s
